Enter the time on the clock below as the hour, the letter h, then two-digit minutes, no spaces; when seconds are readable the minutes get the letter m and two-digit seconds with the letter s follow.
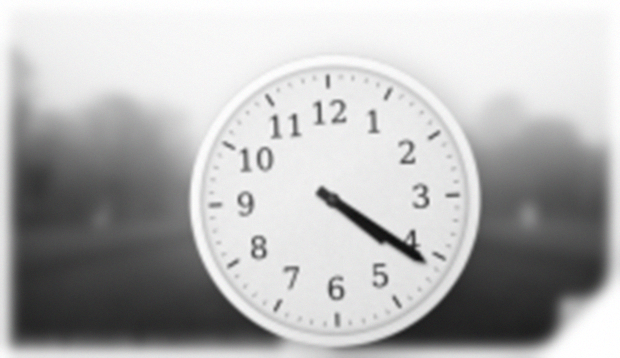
4h21
